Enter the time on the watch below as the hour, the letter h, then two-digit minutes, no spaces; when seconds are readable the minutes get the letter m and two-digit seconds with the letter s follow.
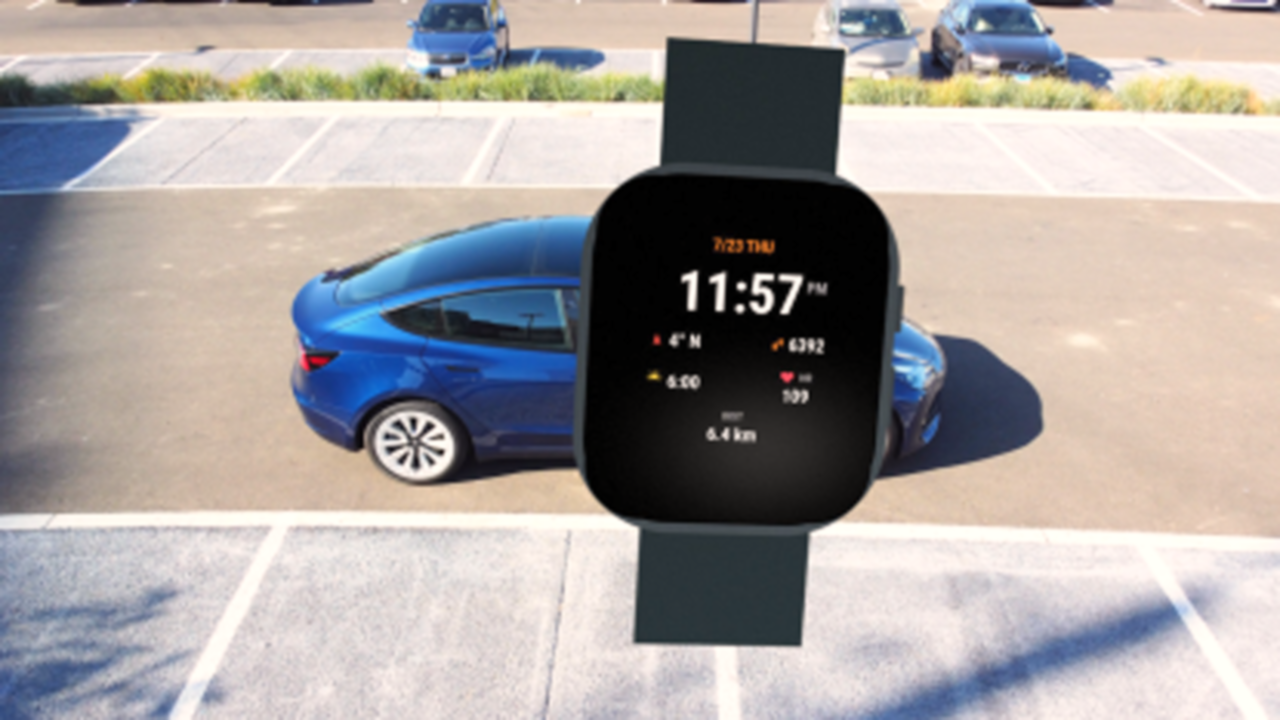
11h57
